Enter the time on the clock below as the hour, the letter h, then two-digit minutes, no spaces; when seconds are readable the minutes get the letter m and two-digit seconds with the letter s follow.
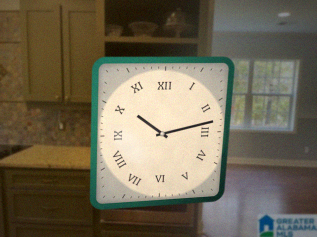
10h13
